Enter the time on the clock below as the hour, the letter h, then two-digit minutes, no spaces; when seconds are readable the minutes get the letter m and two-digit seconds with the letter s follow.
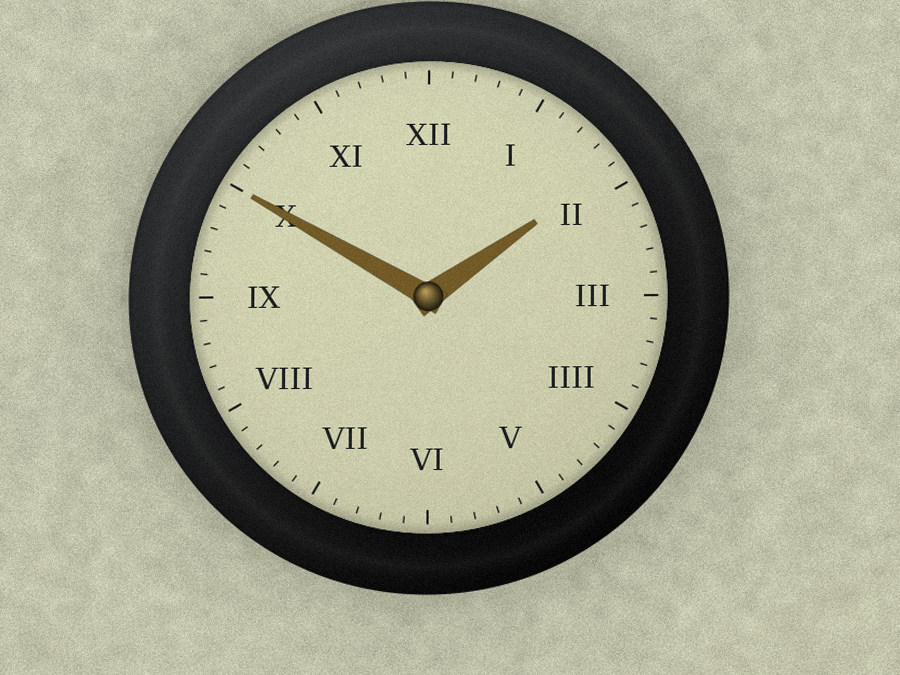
1h50
